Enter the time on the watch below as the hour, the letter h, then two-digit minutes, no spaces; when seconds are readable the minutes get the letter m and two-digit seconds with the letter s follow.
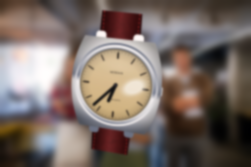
6h37
